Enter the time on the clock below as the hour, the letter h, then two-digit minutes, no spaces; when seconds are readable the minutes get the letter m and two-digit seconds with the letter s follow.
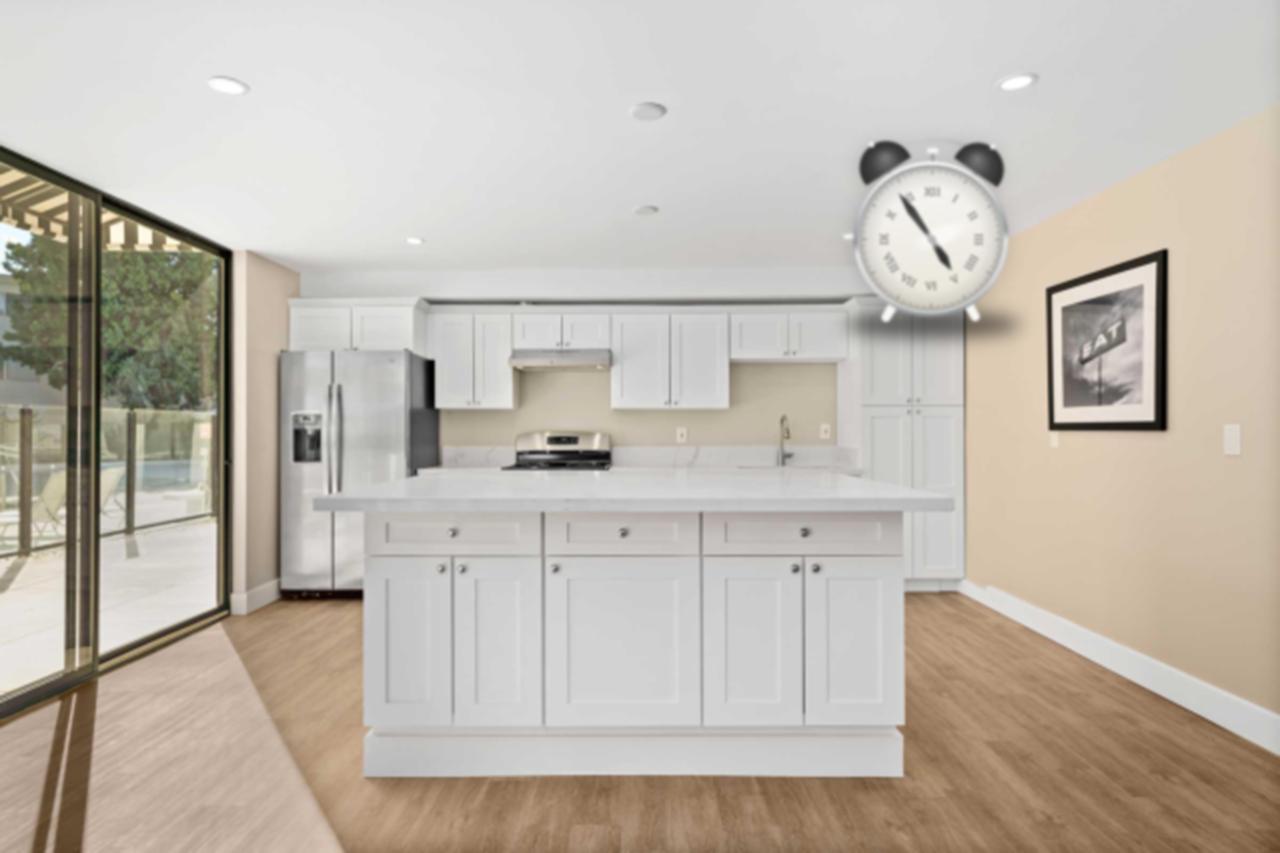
4h54
